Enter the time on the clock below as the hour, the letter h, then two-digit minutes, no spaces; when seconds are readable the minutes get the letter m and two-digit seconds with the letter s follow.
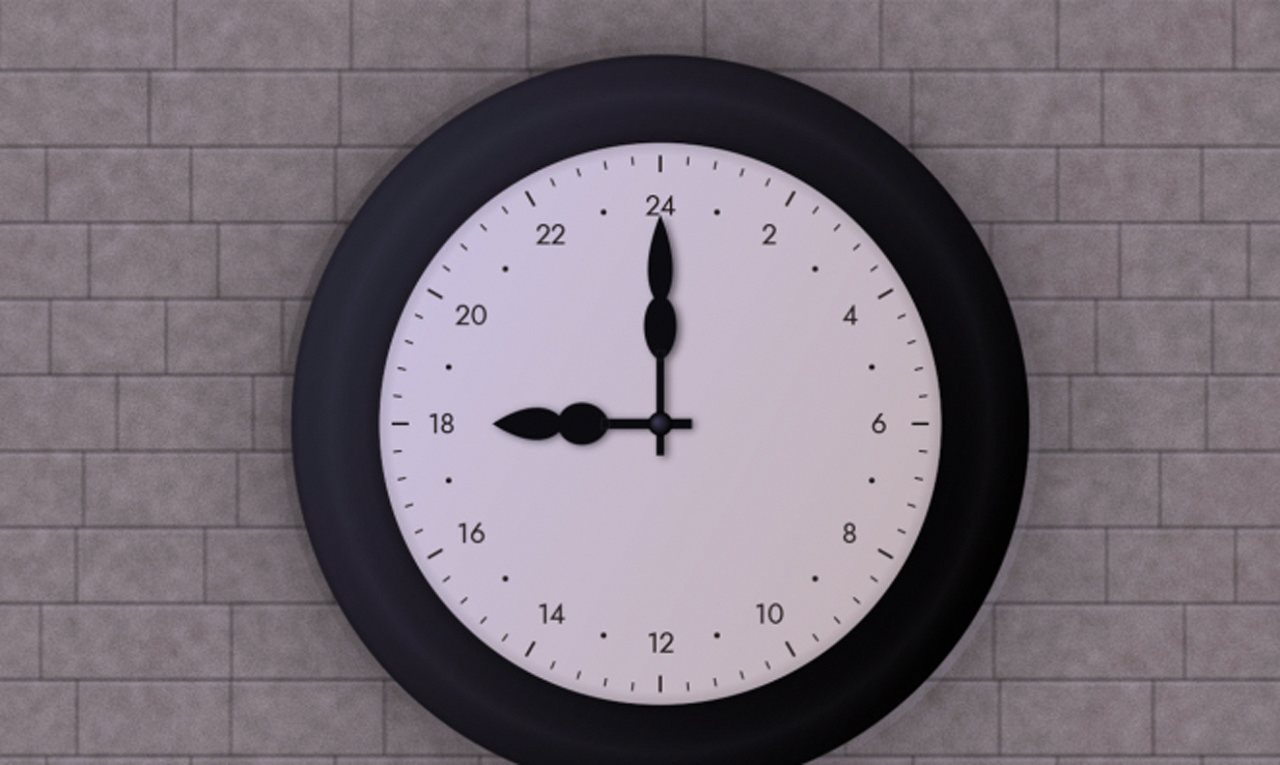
18h00
